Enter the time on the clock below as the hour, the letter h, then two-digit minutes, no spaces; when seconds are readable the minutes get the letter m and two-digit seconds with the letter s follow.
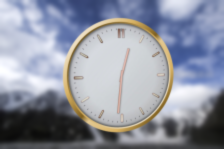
12h31
